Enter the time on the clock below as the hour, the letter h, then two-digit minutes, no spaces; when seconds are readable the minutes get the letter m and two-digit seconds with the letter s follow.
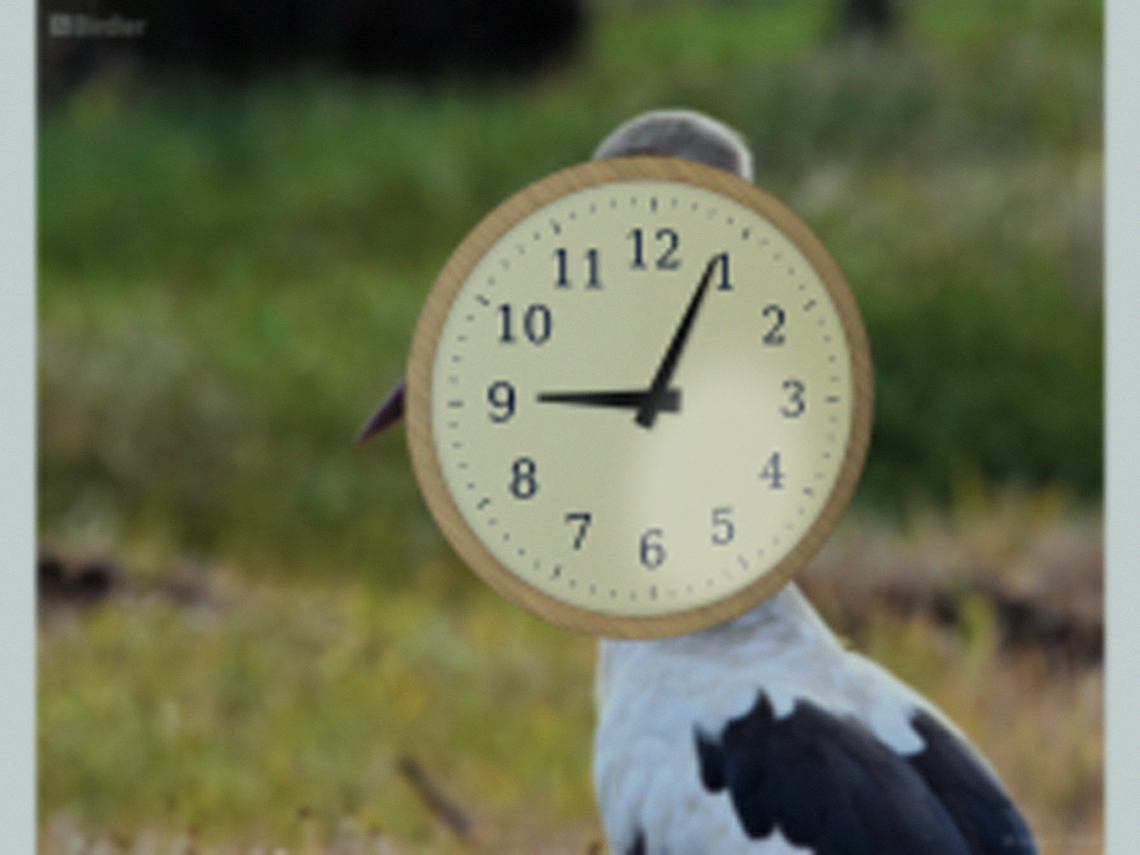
9h04
